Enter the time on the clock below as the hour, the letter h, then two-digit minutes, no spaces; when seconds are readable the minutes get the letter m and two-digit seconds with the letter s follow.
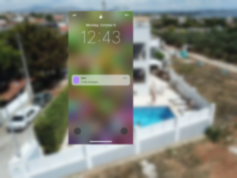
12h43
